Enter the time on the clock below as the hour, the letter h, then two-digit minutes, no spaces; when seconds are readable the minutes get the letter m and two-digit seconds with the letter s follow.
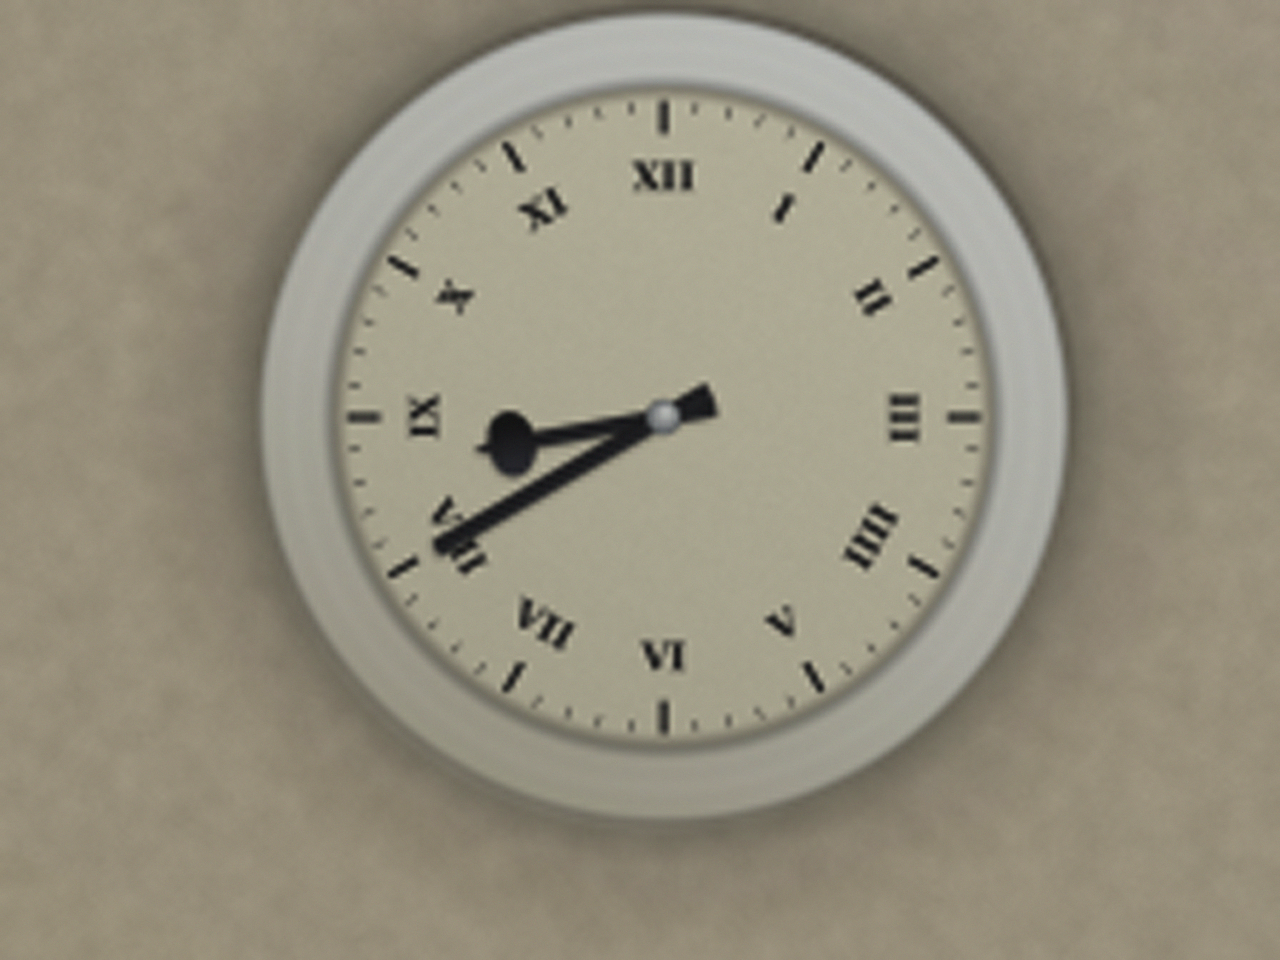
8h40
